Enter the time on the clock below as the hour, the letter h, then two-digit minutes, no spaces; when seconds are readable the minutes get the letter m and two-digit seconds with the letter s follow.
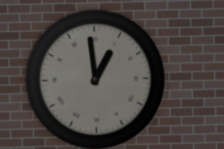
12h59
